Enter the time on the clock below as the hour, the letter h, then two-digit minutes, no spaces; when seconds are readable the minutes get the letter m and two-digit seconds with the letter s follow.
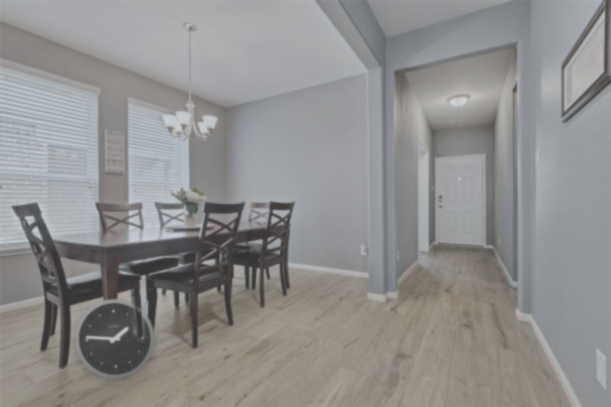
1h46
